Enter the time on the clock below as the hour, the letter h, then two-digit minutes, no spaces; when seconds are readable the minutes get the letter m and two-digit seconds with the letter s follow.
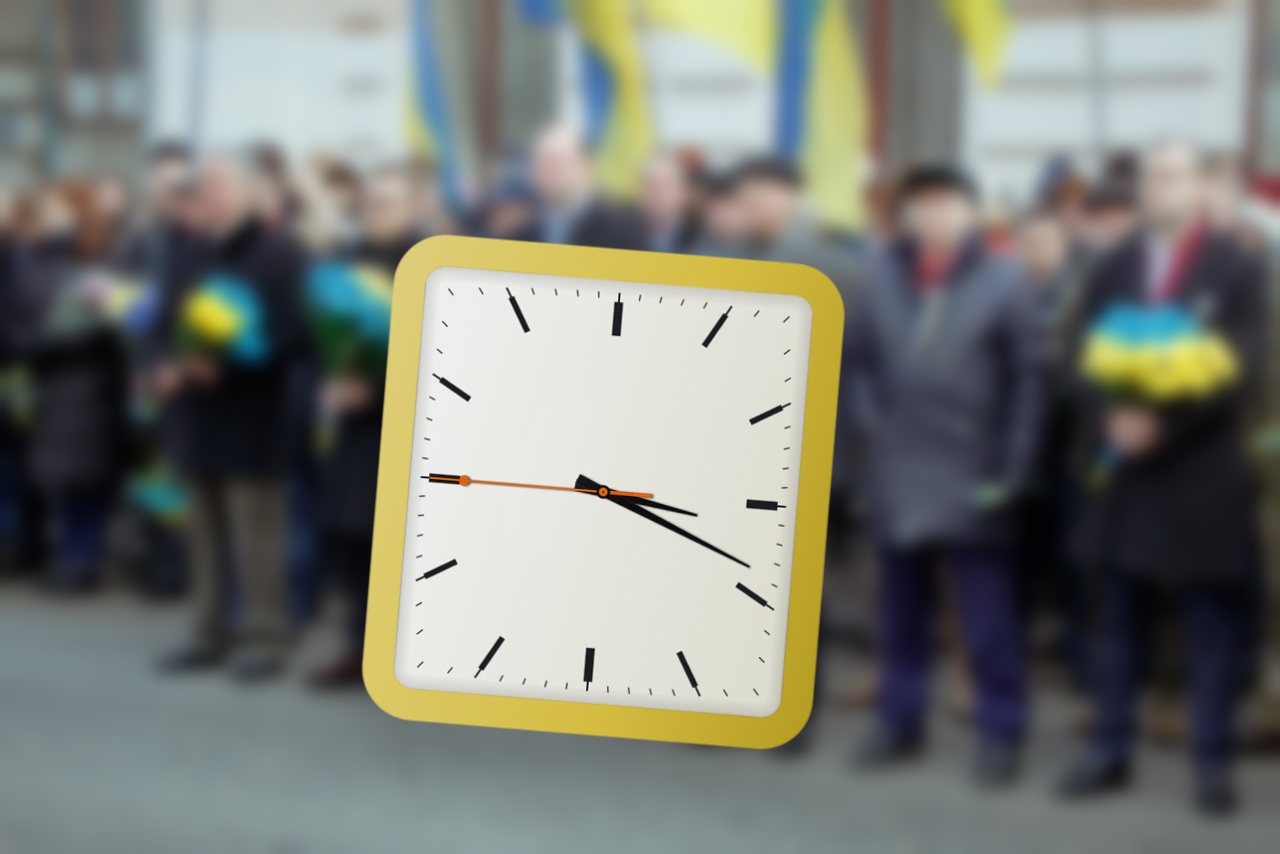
3h18m45s
